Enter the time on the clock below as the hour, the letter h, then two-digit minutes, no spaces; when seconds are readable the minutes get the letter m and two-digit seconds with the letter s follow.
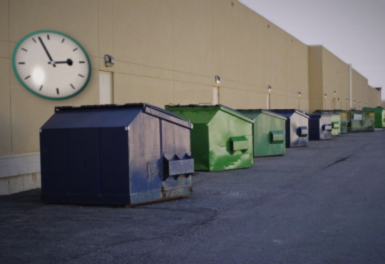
2h57
